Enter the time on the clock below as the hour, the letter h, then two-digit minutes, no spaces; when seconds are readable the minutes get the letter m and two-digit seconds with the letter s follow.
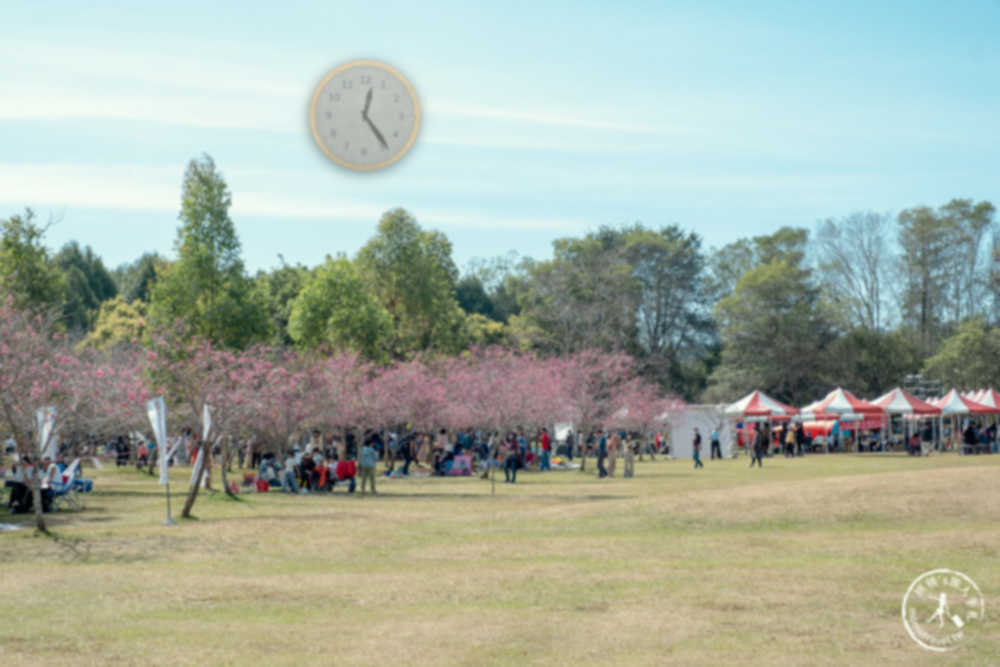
12h24
